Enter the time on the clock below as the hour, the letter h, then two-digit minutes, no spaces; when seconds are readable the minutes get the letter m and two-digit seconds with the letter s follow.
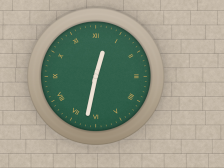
12h32
